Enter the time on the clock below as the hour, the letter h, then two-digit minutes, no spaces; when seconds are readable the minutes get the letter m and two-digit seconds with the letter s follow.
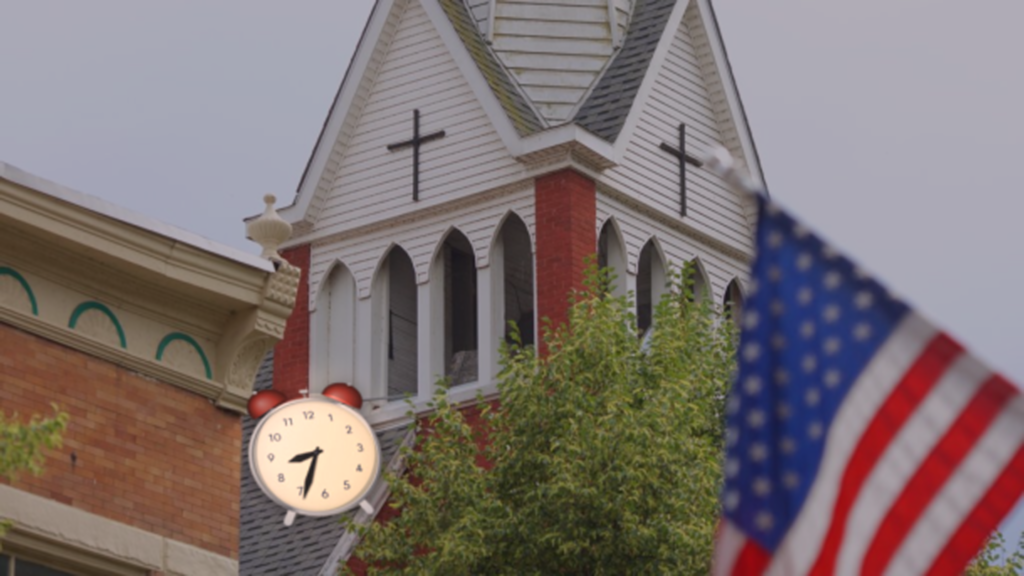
8h34
